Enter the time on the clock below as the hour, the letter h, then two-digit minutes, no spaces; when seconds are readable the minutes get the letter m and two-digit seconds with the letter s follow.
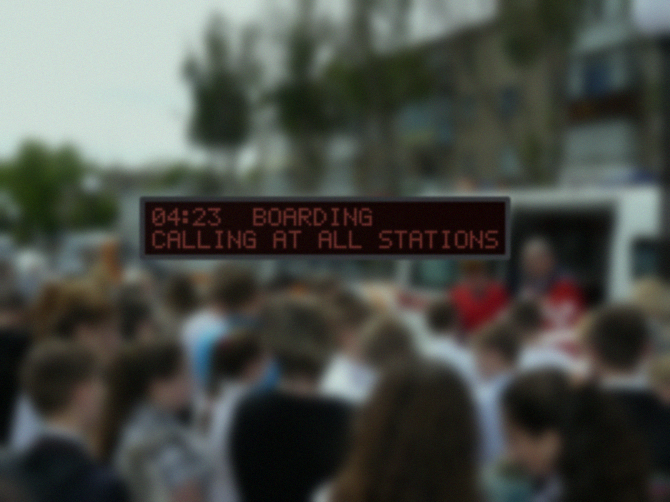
4h23
